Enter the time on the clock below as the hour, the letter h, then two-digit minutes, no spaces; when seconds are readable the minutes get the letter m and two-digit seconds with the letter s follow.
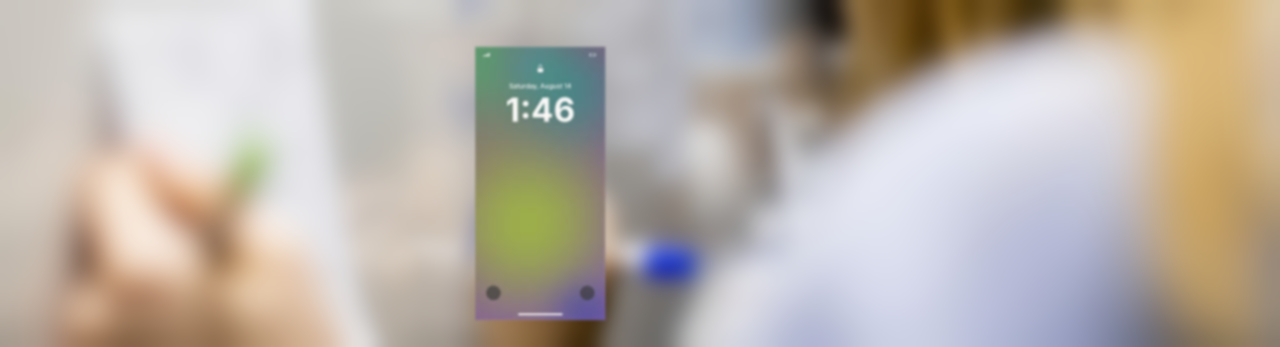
1h46
